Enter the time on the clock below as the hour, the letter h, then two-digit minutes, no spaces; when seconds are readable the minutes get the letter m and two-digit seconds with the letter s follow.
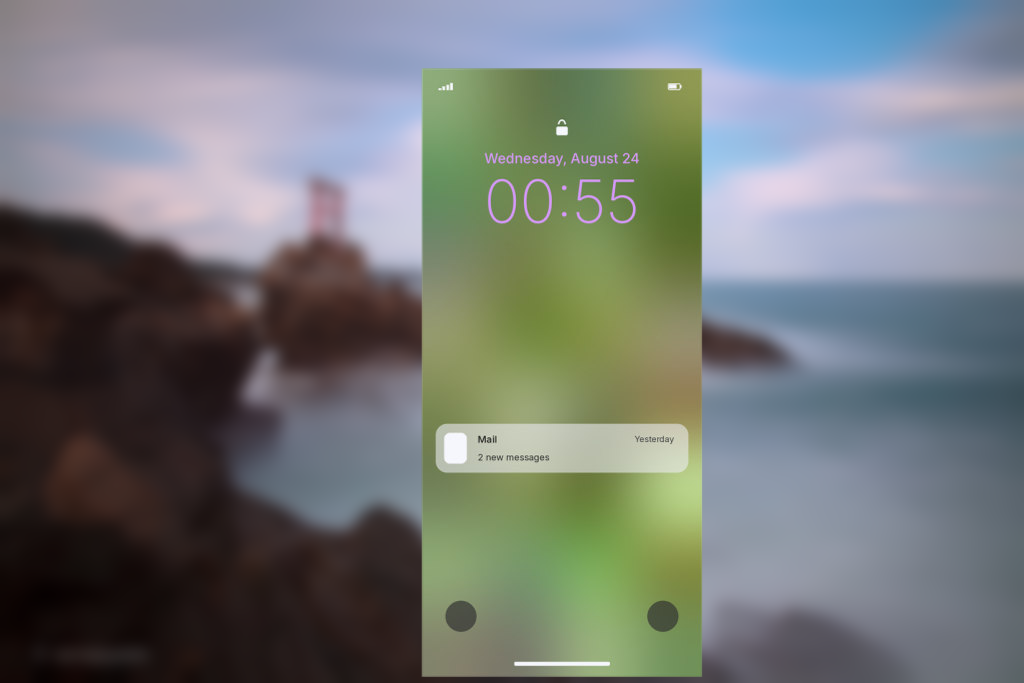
0h55
